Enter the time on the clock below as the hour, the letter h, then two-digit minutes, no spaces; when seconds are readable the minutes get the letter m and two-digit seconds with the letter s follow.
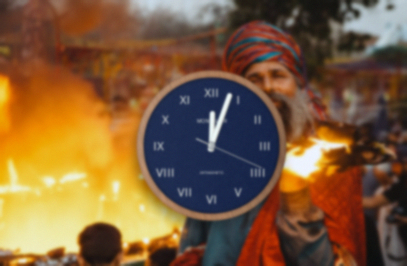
12h03m19s
